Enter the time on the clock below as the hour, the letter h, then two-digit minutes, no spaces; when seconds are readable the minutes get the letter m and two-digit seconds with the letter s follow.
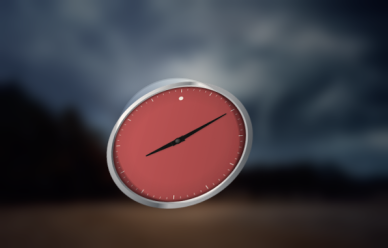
8h10
